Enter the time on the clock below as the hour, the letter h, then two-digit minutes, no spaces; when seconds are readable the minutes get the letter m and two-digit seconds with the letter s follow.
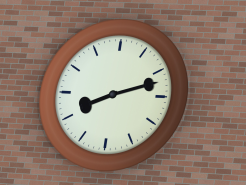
8h12
